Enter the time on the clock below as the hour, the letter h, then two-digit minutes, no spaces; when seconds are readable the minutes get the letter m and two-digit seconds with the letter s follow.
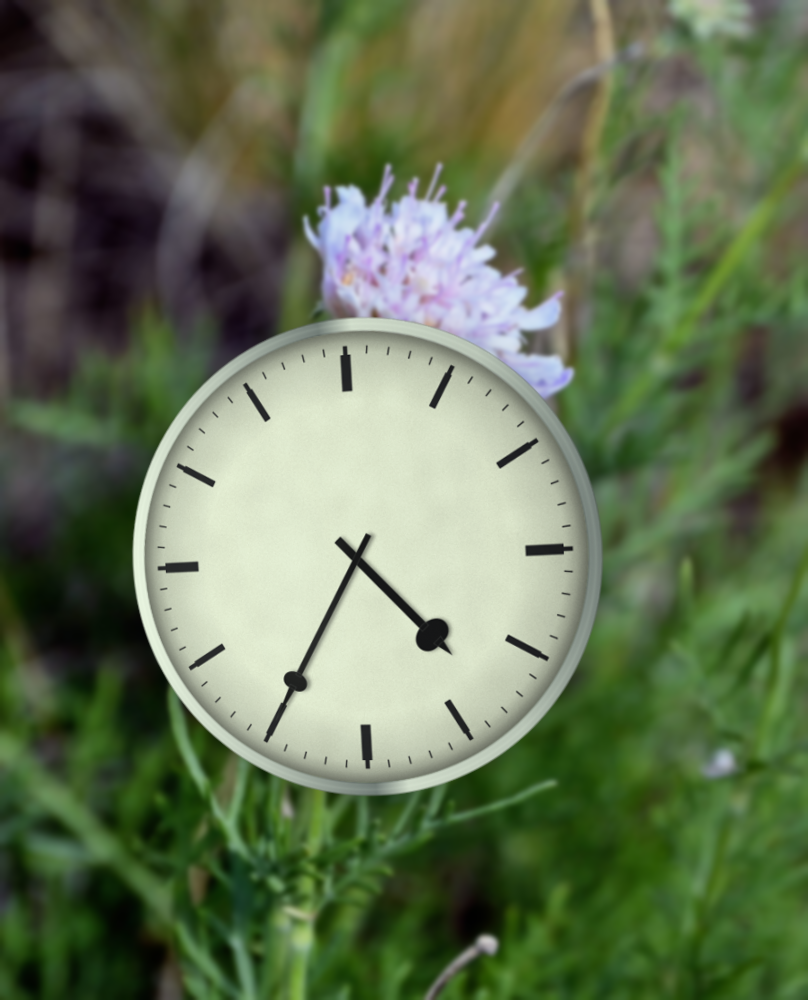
4h35
